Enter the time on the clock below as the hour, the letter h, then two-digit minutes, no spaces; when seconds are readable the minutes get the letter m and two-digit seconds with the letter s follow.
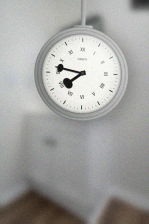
7h47
